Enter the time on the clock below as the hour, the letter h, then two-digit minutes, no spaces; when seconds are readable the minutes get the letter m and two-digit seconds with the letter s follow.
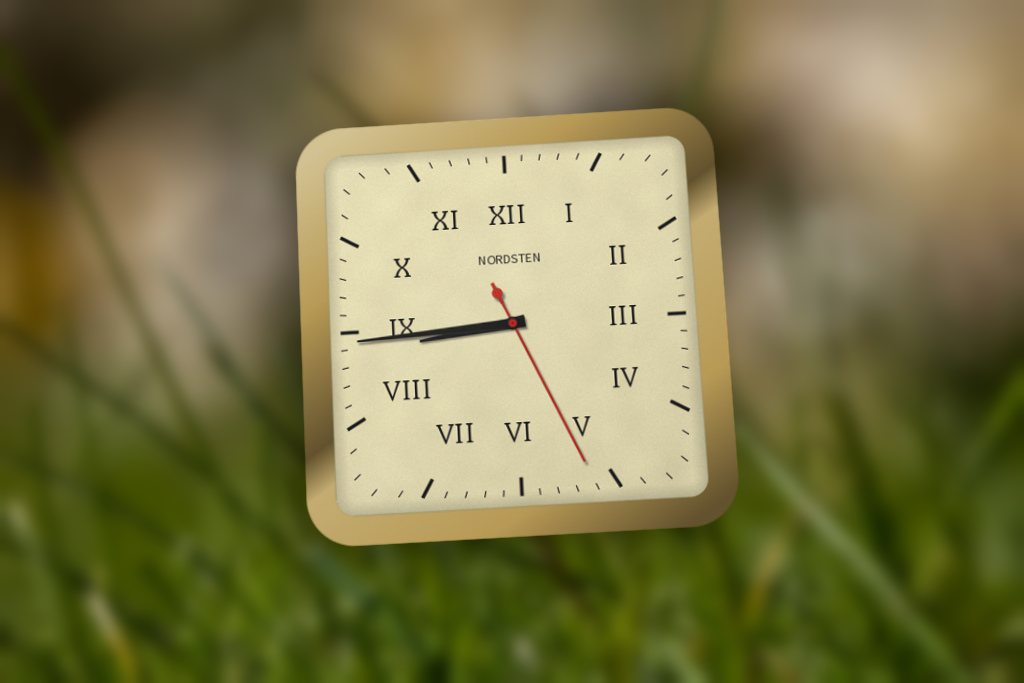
8h44m26s
